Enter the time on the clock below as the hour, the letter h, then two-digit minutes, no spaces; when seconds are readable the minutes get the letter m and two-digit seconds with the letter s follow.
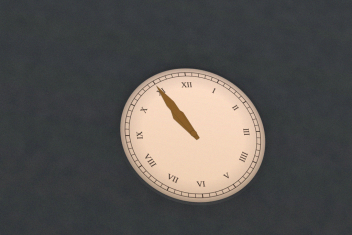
10h55
